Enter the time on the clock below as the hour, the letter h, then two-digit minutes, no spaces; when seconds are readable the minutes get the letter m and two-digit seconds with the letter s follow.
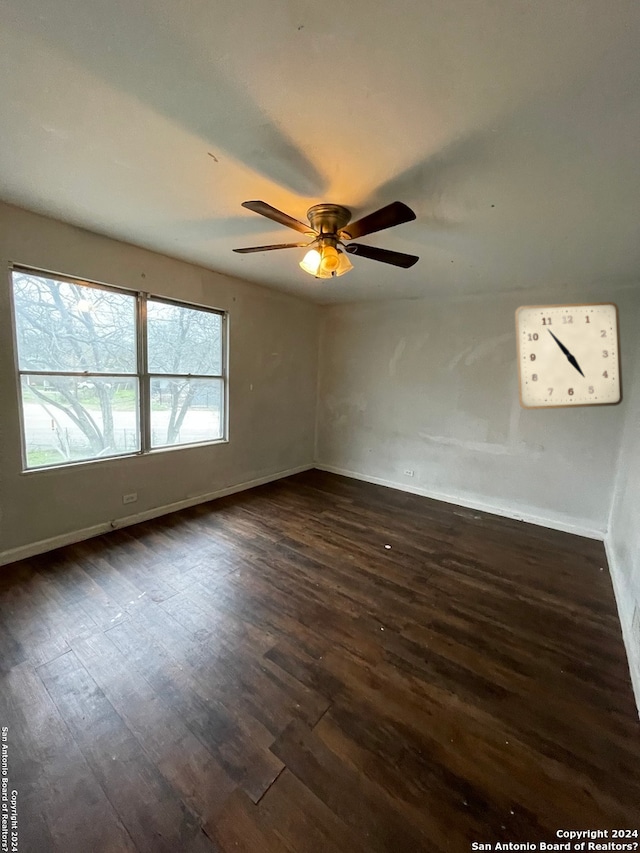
4h54
